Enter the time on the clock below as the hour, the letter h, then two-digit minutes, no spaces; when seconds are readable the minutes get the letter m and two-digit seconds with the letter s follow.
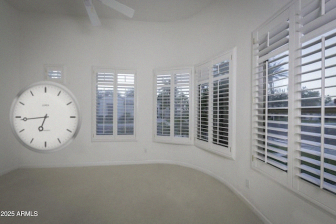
6h44
